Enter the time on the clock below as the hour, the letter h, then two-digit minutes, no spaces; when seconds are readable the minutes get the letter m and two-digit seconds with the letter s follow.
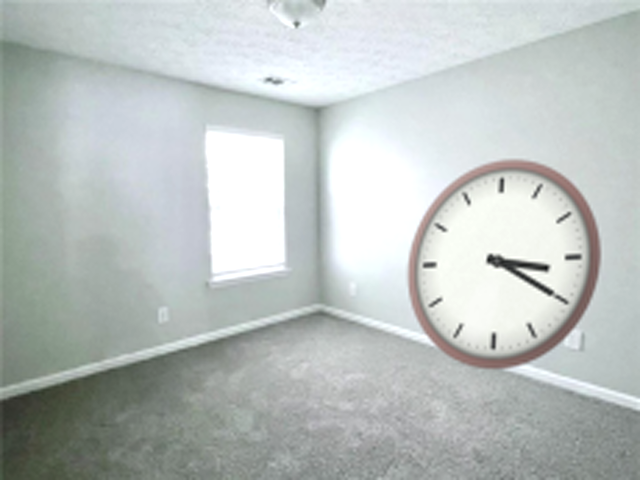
3h20
